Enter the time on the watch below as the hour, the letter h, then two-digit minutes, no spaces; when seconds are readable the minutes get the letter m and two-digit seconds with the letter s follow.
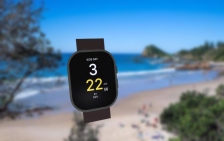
3h22
